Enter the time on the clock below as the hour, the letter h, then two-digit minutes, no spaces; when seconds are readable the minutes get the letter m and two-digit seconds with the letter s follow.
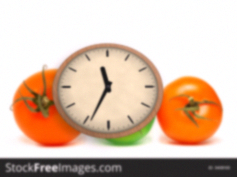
11h34
